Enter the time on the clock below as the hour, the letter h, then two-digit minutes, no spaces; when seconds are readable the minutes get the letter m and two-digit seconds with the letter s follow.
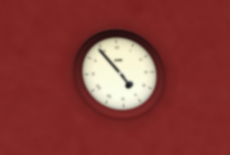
4h54
